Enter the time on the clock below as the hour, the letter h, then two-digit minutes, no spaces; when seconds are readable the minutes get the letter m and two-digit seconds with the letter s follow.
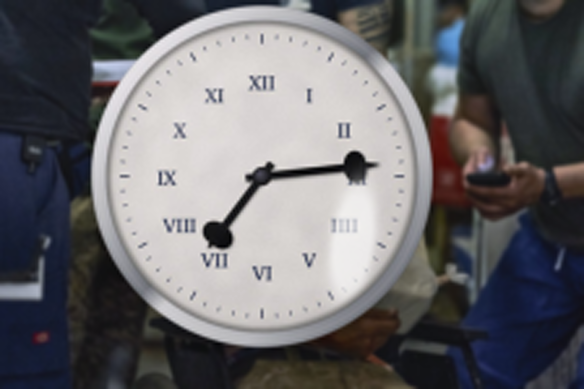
7h14
